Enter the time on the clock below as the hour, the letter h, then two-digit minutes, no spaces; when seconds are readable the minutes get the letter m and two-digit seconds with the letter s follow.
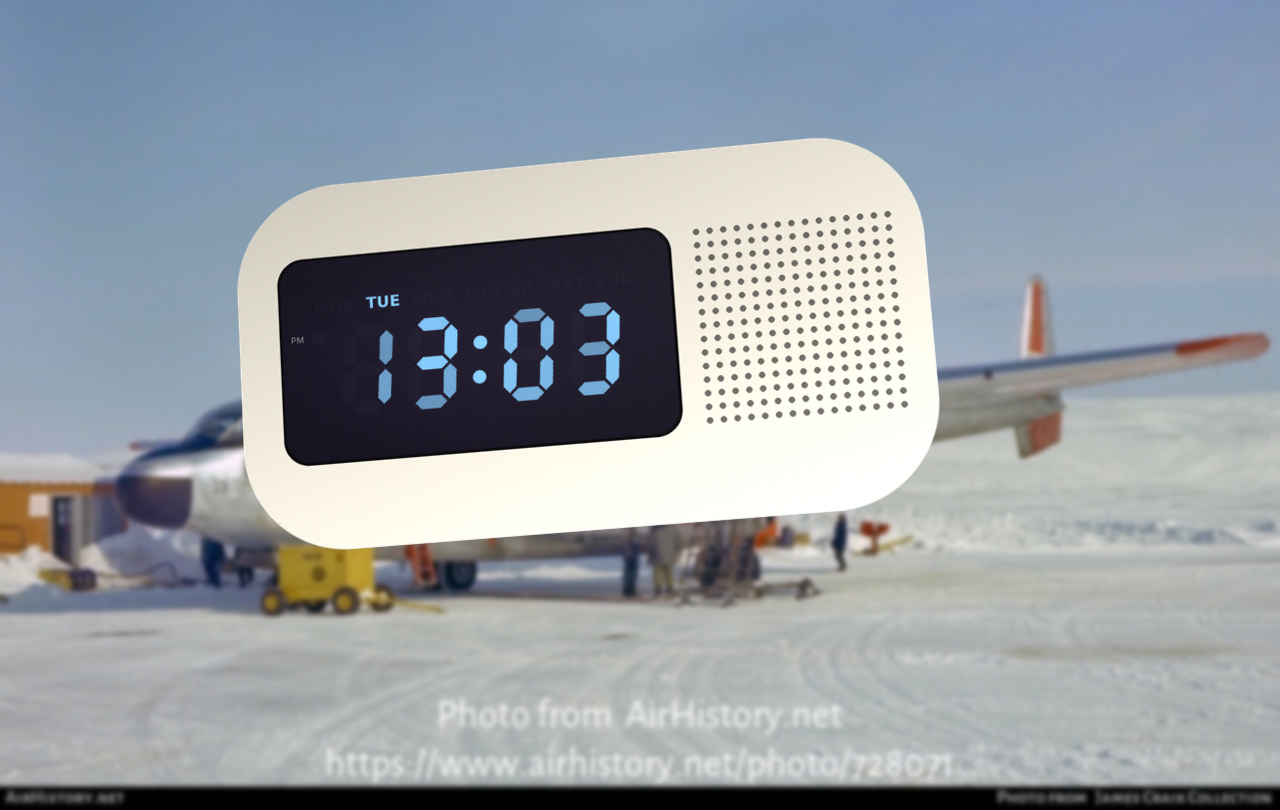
13h03
